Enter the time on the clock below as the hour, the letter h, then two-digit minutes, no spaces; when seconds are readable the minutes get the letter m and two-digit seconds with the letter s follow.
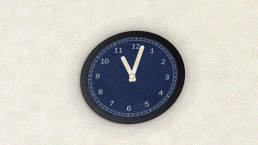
11h02
